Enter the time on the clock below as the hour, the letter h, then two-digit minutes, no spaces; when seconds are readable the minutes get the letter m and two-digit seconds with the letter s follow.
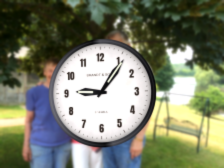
9h06
